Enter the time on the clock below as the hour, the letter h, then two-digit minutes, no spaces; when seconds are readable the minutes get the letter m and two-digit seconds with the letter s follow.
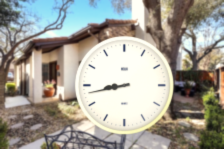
8h43
